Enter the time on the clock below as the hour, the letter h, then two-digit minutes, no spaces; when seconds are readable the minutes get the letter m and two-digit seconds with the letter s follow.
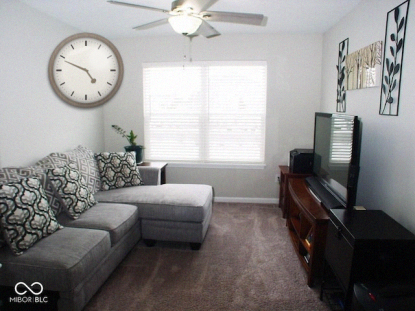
4h49
